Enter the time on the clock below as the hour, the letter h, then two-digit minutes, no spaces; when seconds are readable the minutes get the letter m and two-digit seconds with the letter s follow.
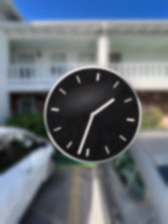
1h32
